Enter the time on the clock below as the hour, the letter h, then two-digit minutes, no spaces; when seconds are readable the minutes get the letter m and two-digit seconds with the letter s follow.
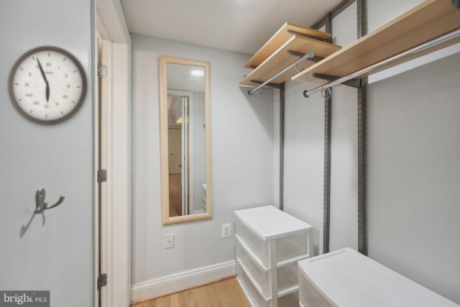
5h56
